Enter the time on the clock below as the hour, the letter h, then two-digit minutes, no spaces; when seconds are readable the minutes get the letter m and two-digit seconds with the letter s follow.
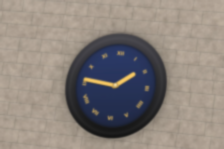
1h46
